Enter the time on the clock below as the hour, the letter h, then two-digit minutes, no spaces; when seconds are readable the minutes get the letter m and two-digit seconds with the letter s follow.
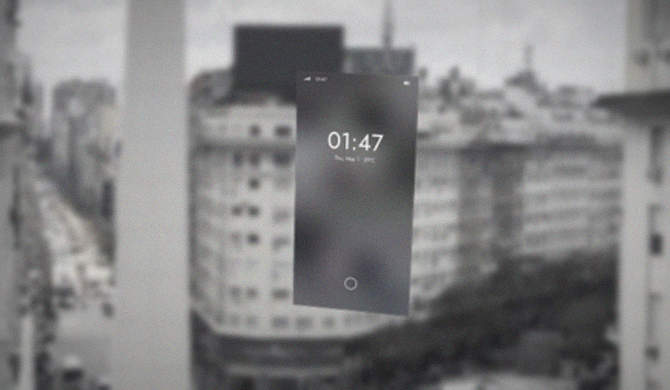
1h47
